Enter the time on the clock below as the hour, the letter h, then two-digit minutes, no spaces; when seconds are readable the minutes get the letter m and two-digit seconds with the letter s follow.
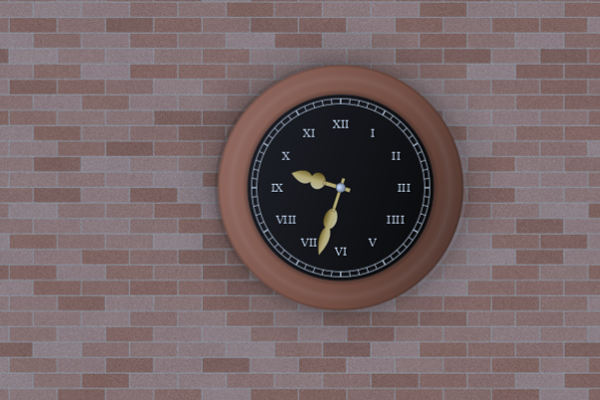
9h33
